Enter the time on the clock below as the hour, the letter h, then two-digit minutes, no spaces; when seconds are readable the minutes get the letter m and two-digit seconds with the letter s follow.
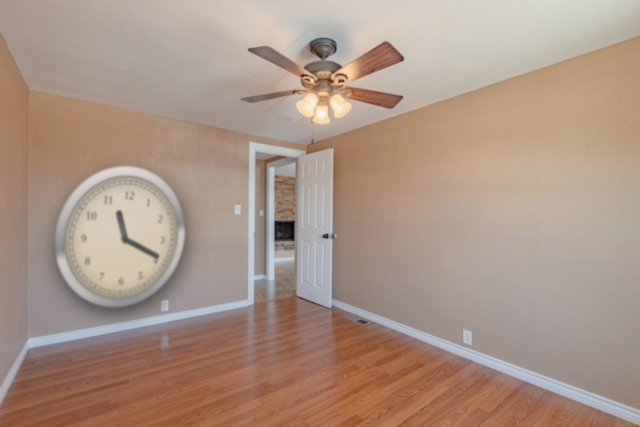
11h19
